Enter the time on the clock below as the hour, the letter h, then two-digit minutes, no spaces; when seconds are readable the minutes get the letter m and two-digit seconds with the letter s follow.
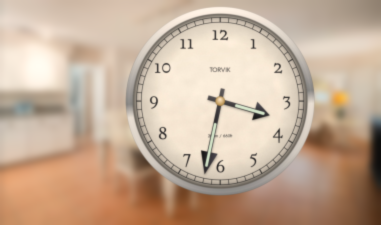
3h32
